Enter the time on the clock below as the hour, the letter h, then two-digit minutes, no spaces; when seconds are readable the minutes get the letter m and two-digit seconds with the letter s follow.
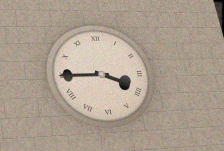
3h45
